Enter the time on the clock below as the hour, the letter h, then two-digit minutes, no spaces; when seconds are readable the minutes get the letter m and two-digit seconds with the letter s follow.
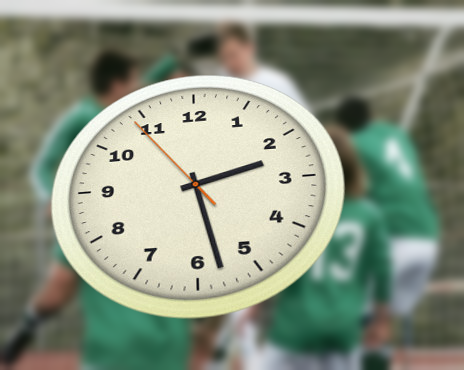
2h27m54s
